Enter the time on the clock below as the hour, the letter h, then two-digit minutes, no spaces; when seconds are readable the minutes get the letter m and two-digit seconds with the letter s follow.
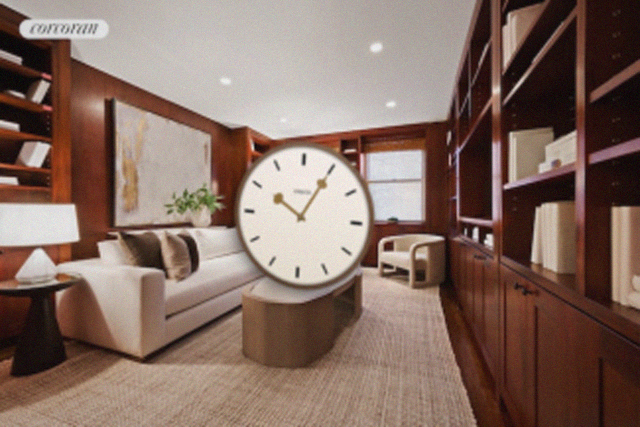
10h05
